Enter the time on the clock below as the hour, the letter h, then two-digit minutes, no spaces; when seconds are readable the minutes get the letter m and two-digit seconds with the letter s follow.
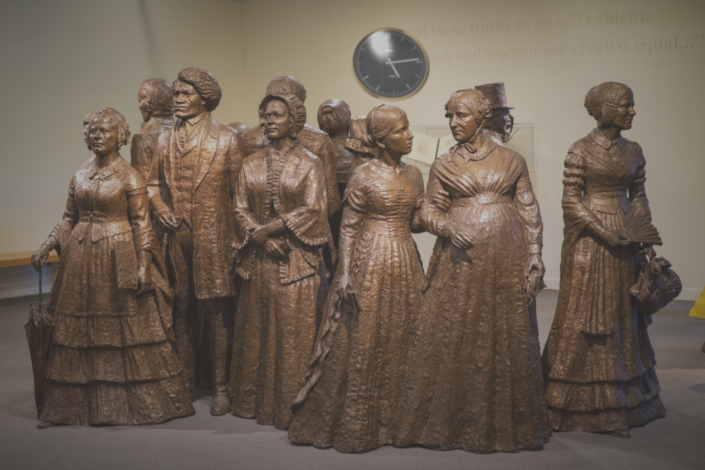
5h14
